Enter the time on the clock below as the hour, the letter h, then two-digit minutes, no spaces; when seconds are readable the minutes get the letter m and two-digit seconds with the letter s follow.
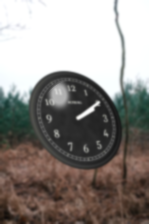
2h10
